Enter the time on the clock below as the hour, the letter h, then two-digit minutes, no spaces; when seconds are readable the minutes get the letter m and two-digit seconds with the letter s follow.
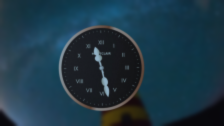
11h28
